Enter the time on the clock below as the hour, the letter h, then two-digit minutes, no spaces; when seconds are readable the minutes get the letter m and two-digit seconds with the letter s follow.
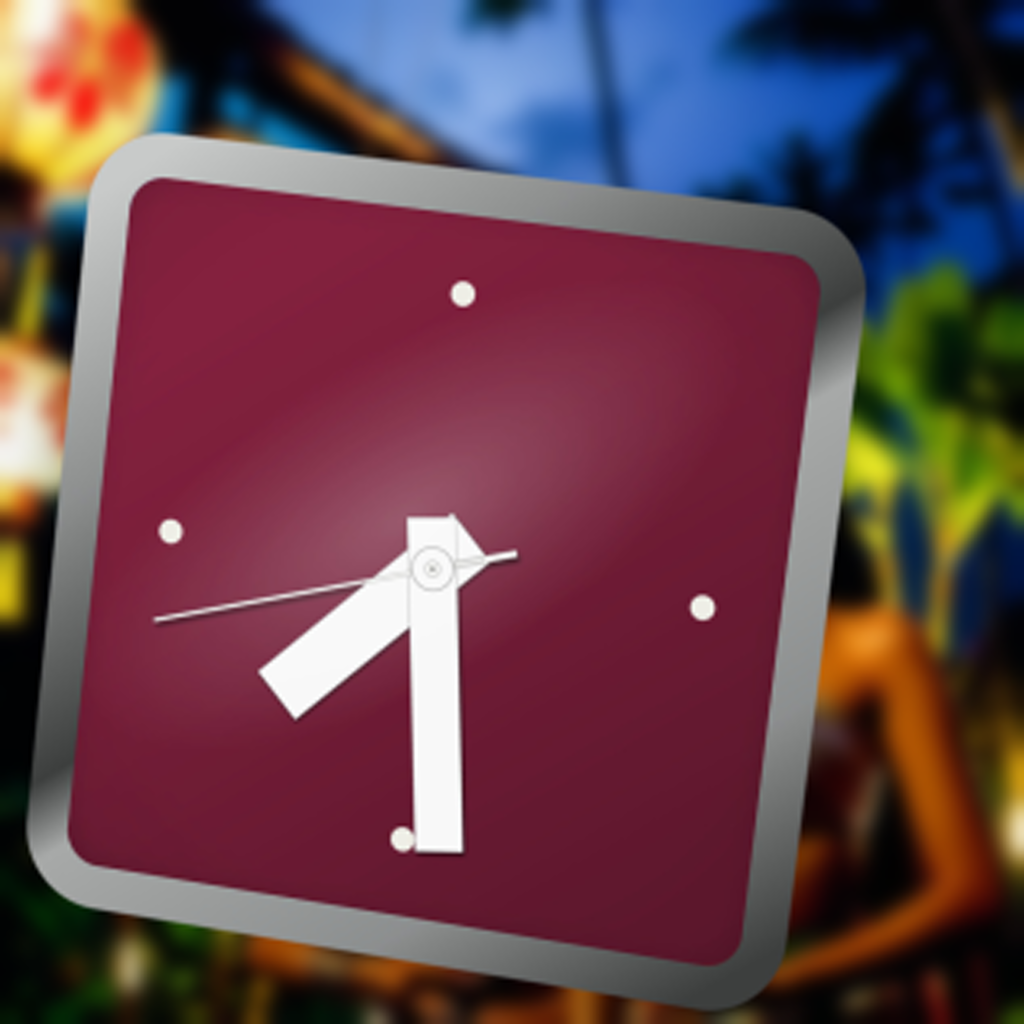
7h28m42s
